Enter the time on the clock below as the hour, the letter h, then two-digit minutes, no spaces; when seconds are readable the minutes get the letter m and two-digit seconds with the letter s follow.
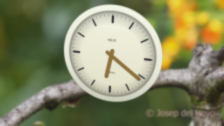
6h21
